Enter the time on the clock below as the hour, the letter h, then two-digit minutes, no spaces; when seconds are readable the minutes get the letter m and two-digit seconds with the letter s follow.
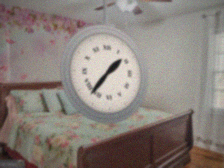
1h37
